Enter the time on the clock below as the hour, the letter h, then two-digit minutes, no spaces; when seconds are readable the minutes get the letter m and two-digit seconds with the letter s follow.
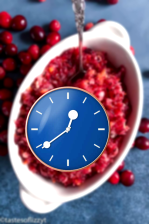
12h39
